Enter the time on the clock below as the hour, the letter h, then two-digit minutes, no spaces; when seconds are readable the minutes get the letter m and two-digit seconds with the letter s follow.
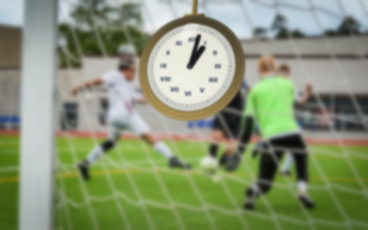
1h02
